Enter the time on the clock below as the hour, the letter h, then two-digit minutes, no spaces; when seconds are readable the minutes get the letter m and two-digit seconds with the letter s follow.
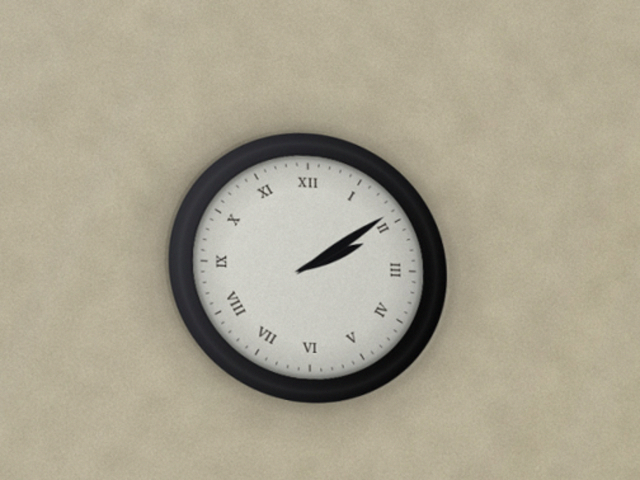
2h09
